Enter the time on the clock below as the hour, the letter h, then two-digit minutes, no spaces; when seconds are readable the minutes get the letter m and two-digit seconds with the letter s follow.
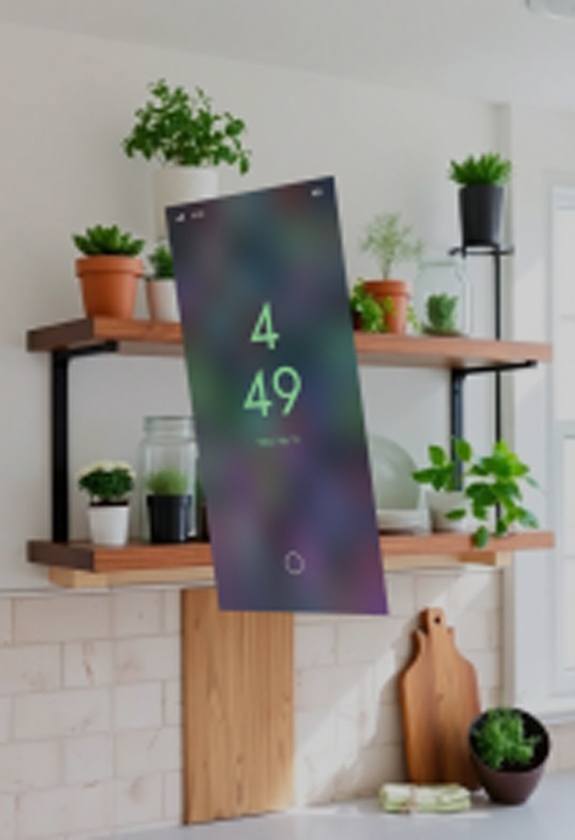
4h49
